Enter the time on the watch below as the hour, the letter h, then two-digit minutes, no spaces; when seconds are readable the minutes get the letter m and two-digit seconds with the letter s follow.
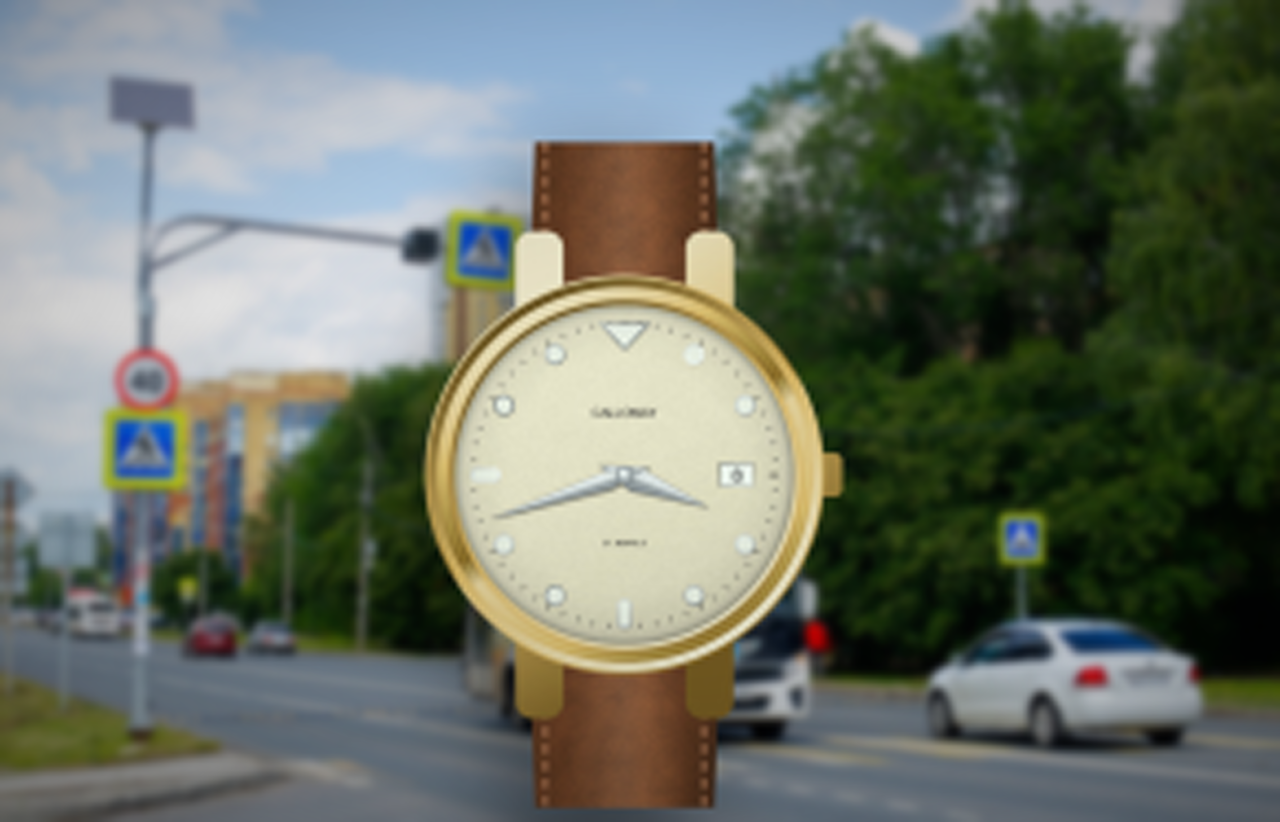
3h42
